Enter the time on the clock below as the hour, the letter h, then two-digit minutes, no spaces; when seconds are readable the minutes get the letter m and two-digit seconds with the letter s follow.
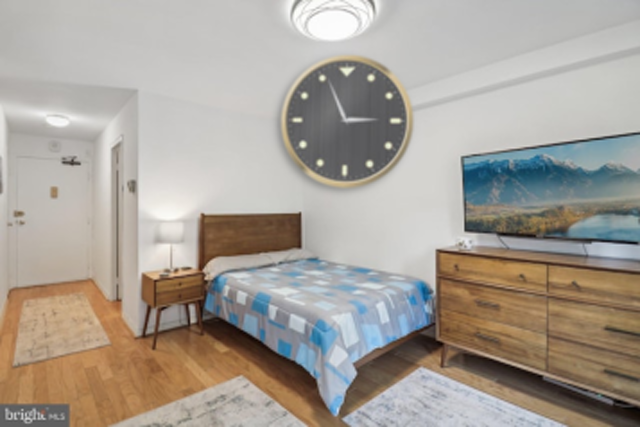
2h56
